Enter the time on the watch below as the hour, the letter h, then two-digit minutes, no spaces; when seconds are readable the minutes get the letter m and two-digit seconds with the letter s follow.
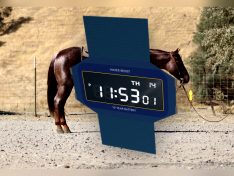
11h53m01s
